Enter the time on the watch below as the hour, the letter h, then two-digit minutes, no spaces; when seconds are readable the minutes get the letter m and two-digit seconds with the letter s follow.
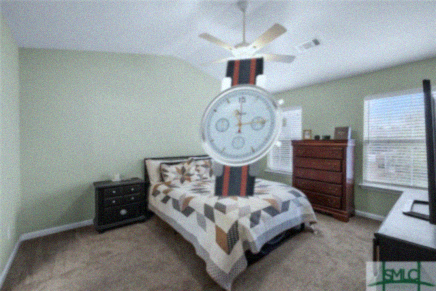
11h14
